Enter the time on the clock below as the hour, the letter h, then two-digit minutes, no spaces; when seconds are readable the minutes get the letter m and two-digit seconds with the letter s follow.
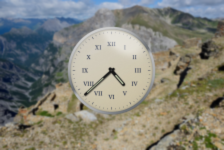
4h38
